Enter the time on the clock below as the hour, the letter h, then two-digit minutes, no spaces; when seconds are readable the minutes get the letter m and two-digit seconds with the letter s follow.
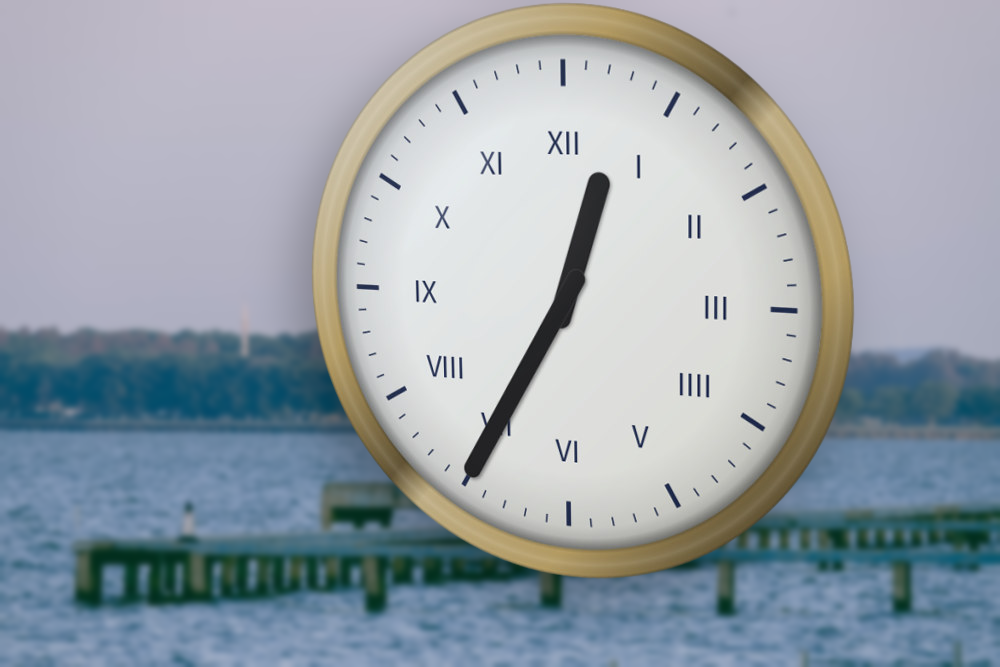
12h35
